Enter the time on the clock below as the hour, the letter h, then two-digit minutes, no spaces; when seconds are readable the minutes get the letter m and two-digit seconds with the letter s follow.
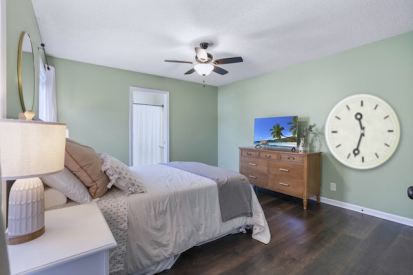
11h33
